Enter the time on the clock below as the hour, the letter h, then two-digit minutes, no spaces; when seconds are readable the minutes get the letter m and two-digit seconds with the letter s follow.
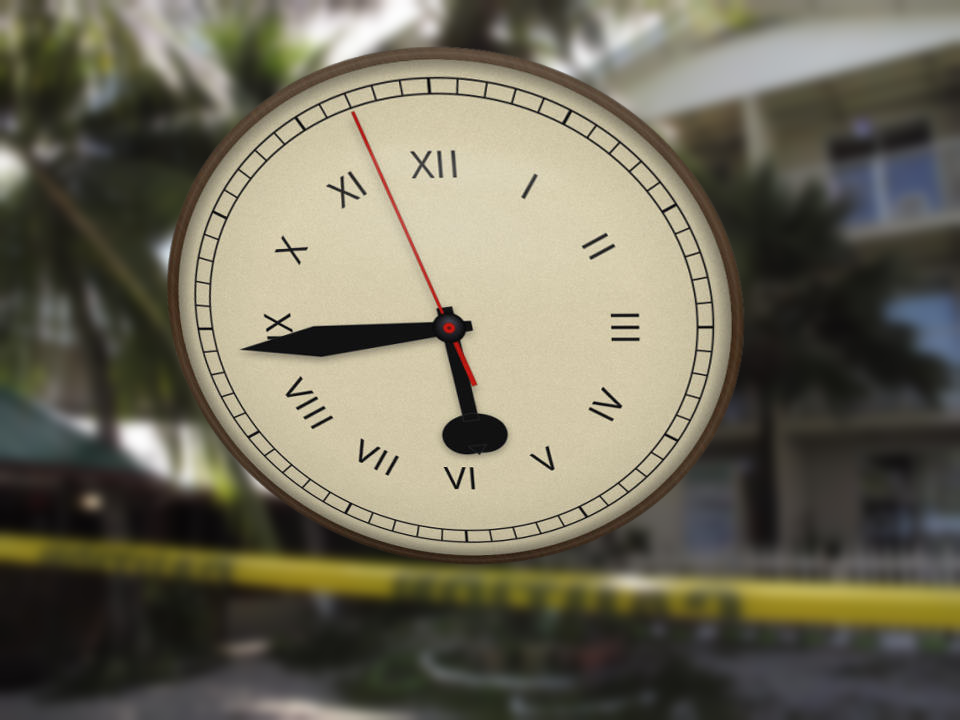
5h43m57s
